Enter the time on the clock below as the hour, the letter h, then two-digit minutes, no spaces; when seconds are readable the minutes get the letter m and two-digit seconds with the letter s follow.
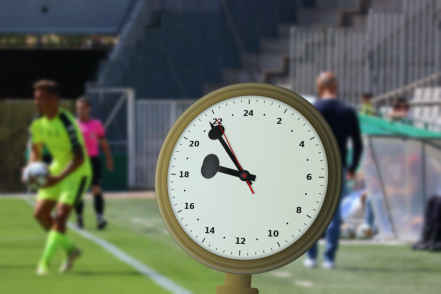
18h53m55s
